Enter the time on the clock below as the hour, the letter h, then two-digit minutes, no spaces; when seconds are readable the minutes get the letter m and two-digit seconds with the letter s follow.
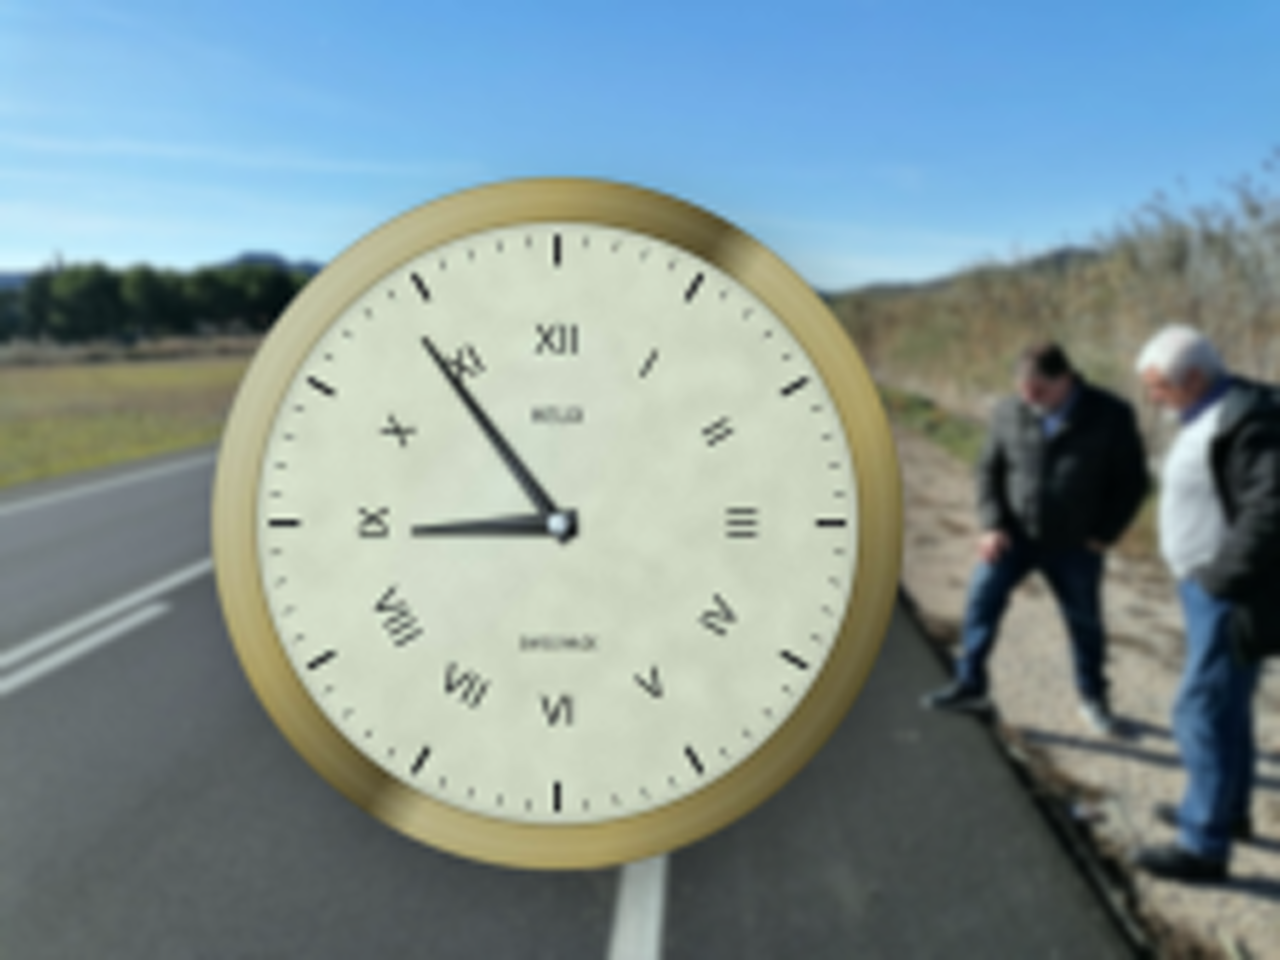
8h54
